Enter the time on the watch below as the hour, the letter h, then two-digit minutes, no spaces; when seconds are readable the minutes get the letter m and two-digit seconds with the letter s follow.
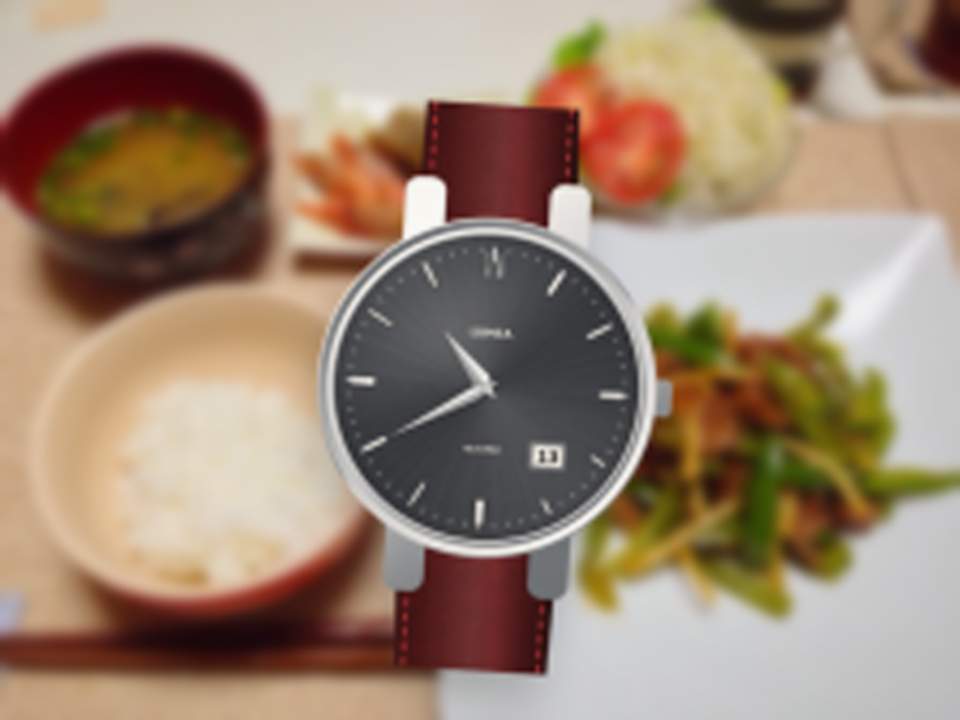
10h40
